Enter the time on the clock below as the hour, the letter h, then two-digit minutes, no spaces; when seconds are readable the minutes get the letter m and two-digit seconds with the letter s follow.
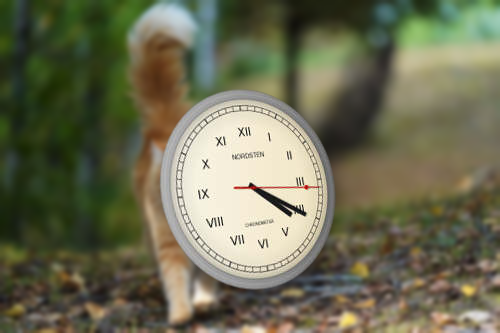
4h20m16s
